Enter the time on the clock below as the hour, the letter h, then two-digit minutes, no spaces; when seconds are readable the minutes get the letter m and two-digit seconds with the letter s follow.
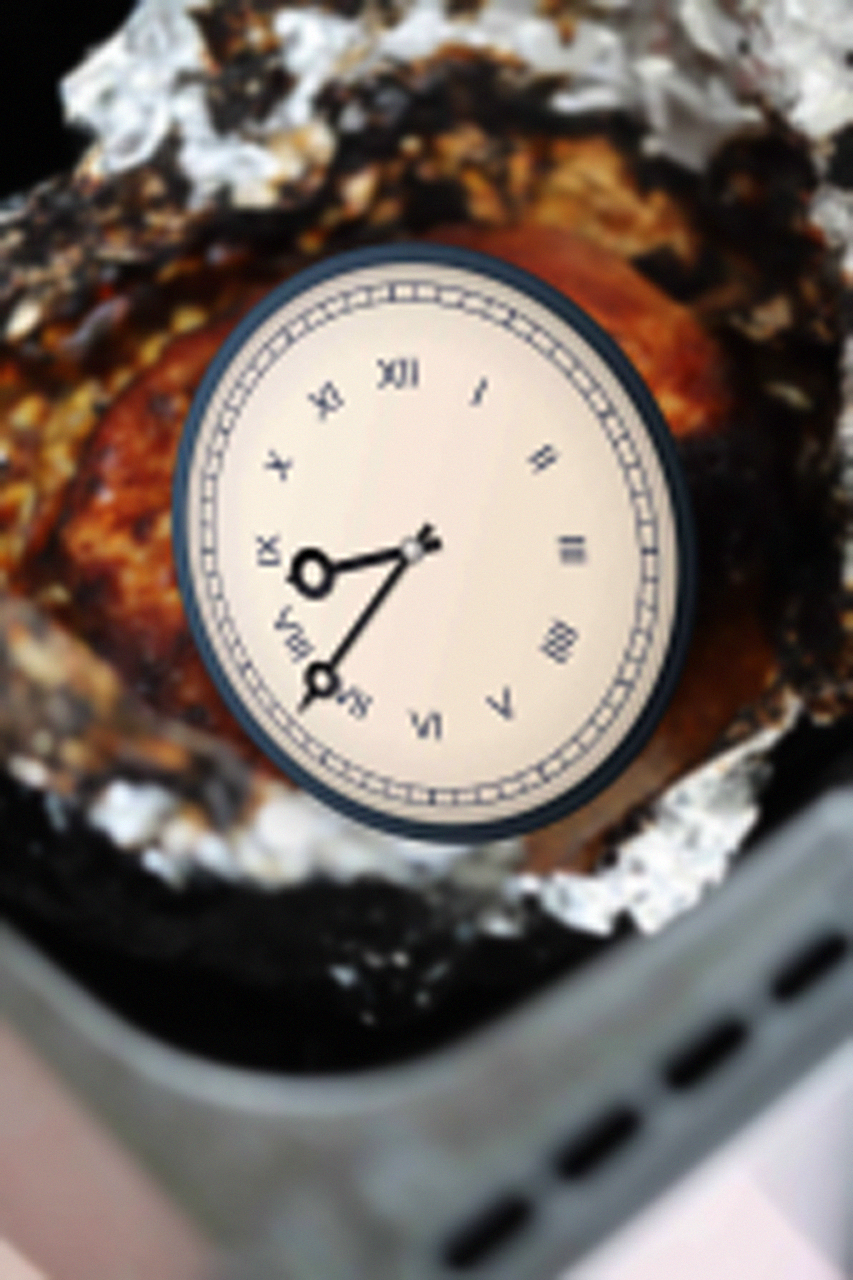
8h37
